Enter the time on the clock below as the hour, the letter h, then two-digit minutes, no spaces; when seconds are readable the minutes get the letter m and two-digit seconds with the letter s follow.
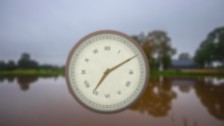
7h10
